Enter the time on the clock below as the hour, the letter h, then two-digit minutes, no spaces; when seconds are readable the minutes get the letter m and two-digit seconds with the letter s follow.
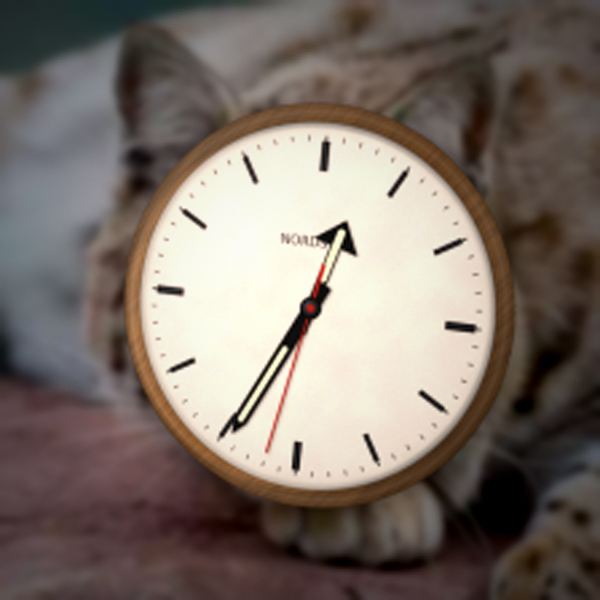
12h34m32s
